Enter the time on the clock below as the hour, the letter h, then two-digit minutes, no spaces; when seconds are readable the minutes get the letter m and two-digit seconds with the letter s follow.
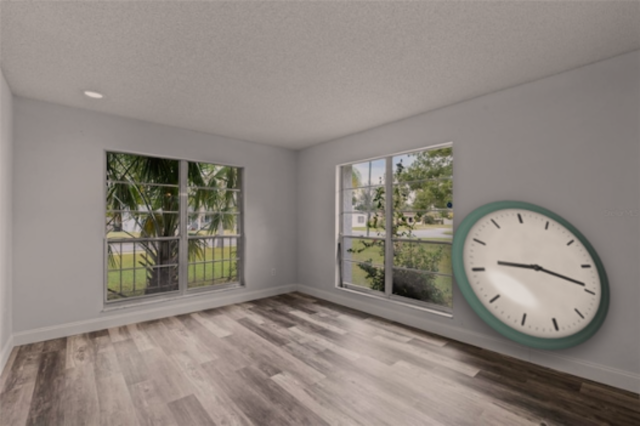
9h19
